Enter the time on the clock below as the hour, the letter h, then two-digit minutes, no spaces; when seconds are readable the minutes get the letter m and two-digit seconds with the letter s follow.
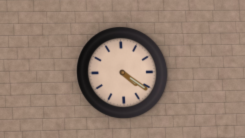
4h21
